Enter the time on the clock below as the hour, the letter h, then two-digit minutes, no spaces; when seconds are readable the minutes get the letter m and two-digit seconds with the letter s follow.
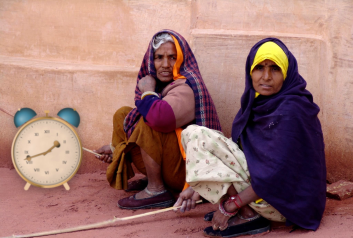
1h42
